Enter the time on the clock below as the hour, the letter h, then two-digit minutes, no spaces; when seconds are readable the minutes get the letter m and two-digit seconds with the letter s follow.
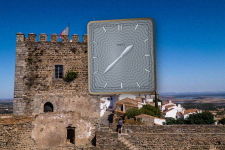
1h38
